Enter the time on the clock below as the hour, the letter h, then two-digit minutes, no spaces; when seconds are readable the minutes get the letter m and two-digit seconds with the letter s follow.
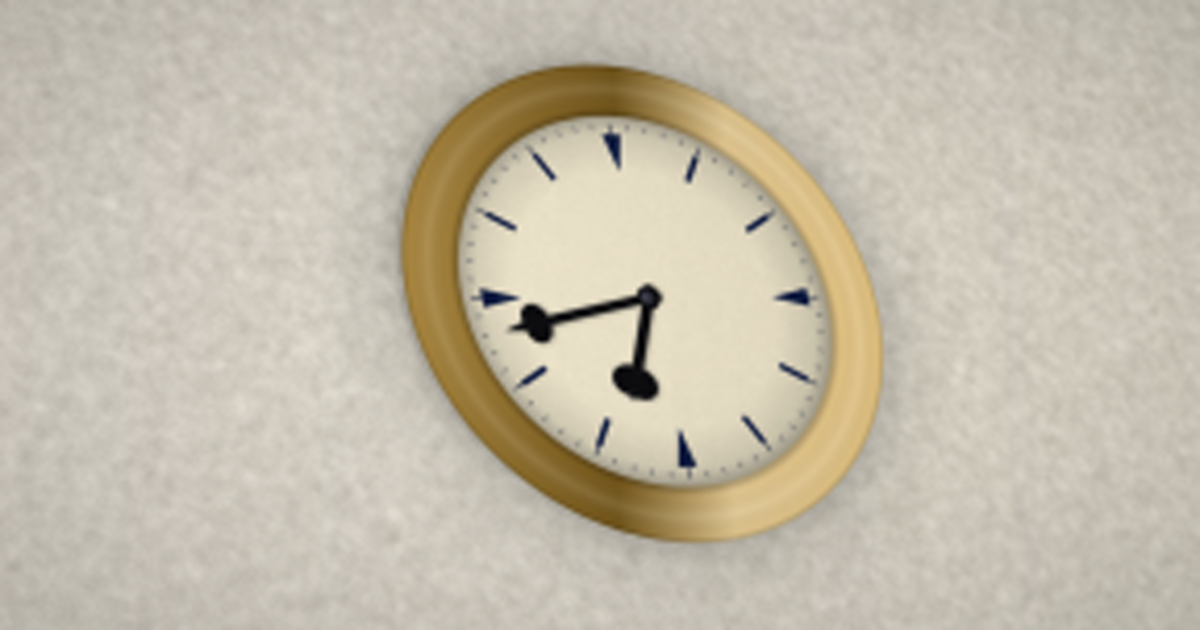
6h43
